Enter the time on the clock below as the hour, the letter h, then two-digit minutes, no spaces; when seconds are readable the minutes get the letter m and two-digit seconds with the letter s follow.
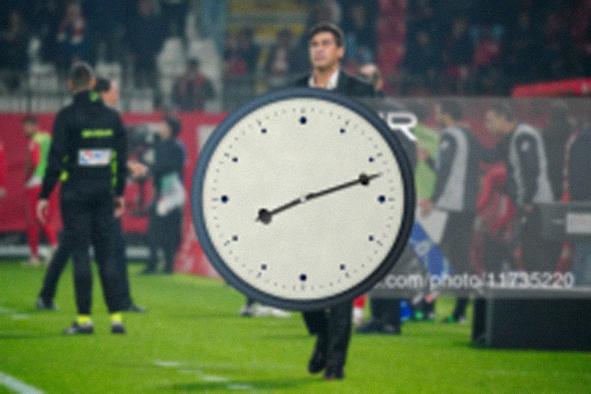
8h12
